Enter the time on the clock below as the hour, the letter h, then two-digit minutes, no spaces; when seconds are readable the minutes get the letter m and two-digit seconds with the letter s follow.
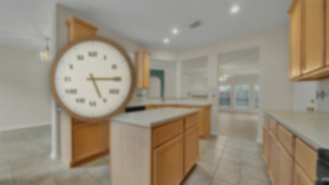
5h15
